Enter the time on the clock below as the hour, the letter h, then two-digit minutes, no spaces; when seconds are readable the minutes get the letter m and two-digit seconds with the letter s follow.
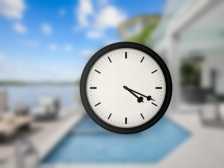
4h19
